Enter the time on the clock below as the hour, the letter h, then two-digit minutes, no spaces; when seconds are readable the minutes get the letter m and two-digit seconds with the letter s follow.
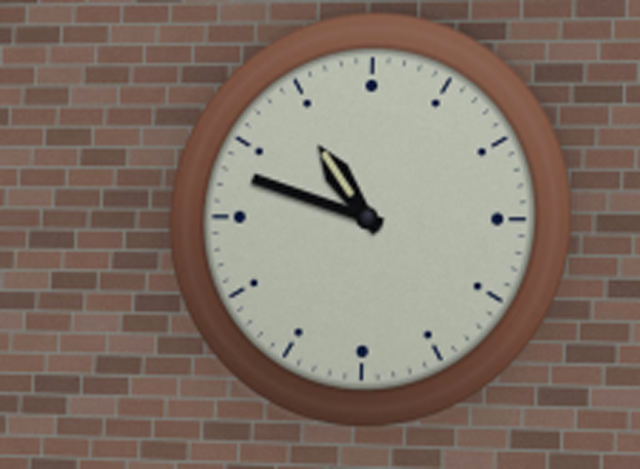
10h48
